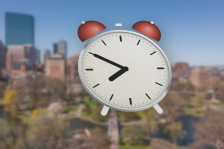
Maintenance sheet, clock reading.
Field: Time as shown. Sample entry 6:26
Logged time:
7:50
